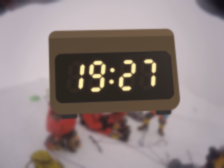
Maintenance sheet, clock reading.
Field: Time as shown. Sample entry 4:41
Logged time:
19:27
